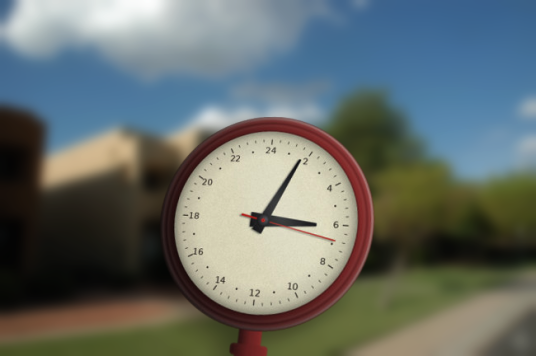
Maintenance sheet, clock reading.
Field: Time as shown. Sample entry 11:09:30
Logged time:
6:04:17
